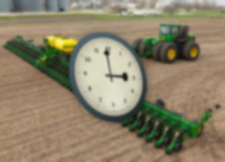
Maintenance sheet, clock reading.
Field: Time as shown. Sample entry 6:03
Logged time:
2:59
